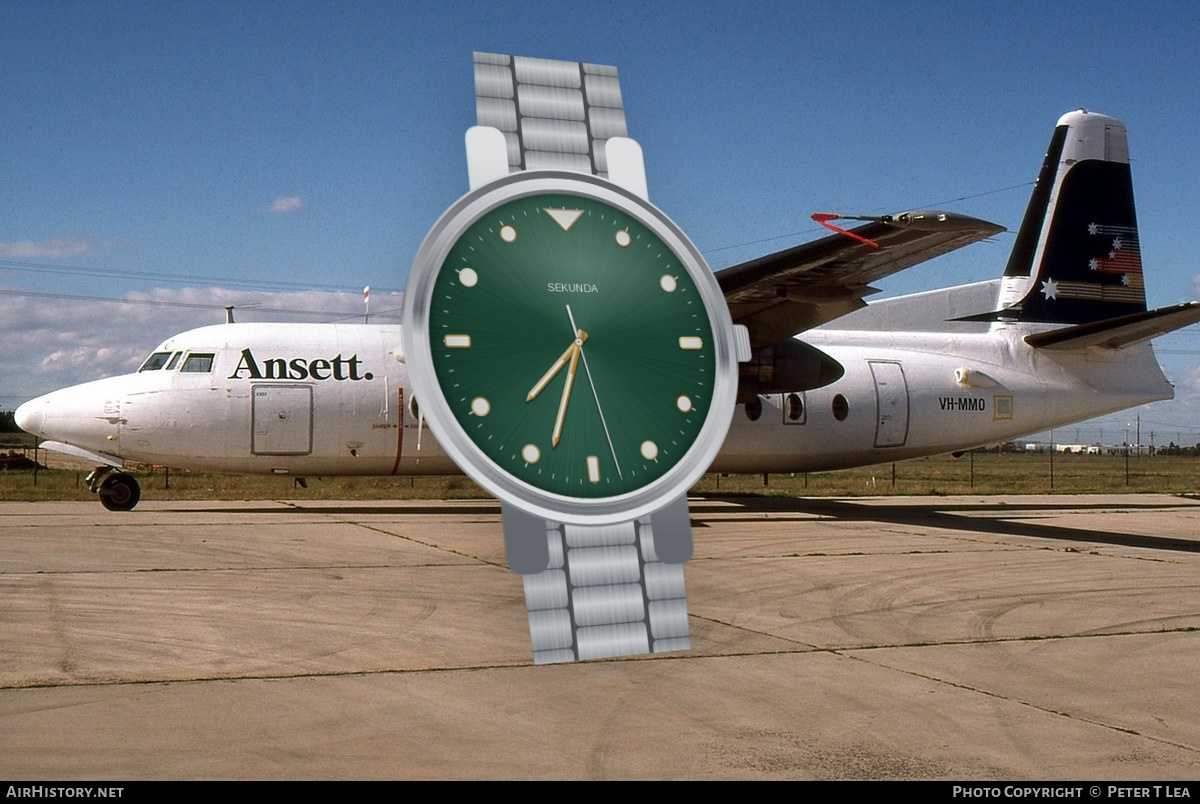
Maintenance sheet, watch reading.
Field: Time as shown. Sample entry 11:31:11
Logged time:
7:33:28
